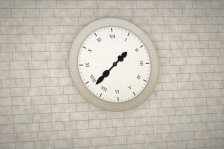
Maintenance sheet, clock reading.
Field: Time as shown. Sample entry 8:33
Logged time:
1:38
